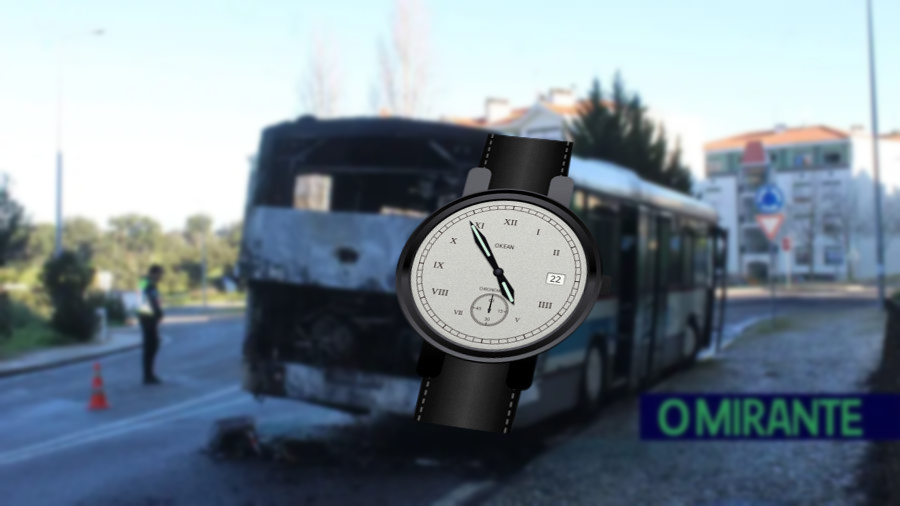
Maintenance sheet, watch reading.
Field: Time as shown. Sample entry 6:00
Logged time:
4:54
